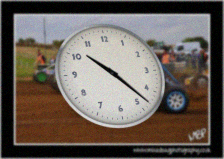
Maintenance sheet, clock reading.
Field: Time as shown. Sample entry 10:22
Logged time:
10:23
